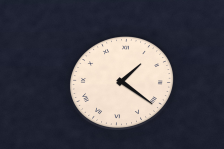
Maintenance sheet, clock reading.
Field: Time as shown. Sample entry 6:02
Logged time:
1:21
